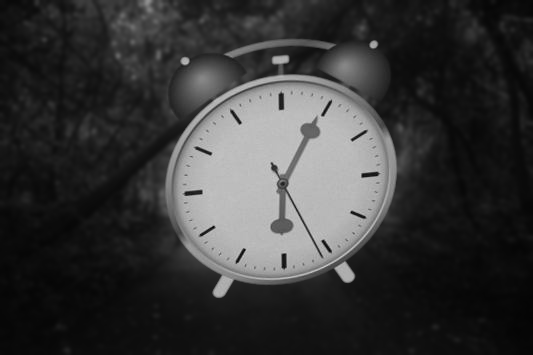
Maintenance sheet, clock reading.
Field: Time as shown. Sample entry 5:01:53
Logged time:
6:04:26
